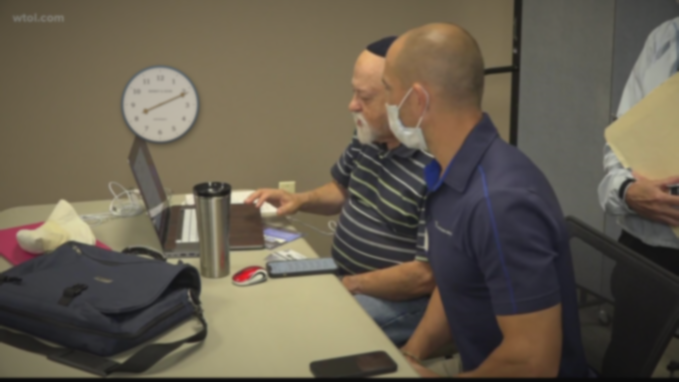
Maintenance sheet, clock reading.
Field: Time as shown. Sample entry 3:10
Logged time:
8:11
